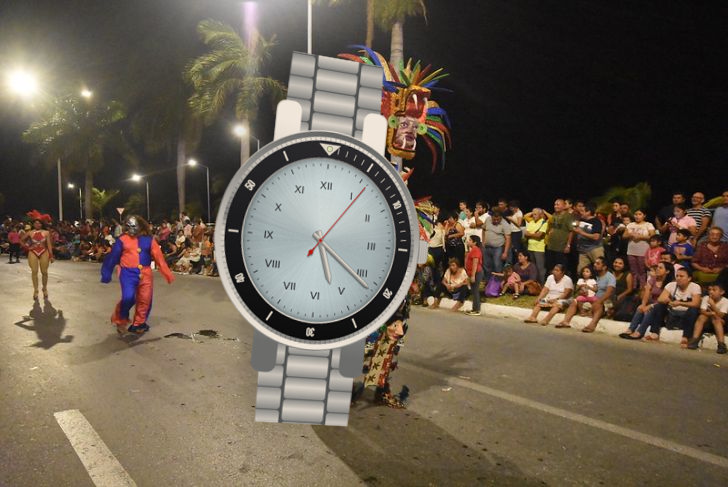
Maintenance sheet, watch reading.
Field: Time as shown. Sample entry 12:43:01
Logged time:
5:21:06
